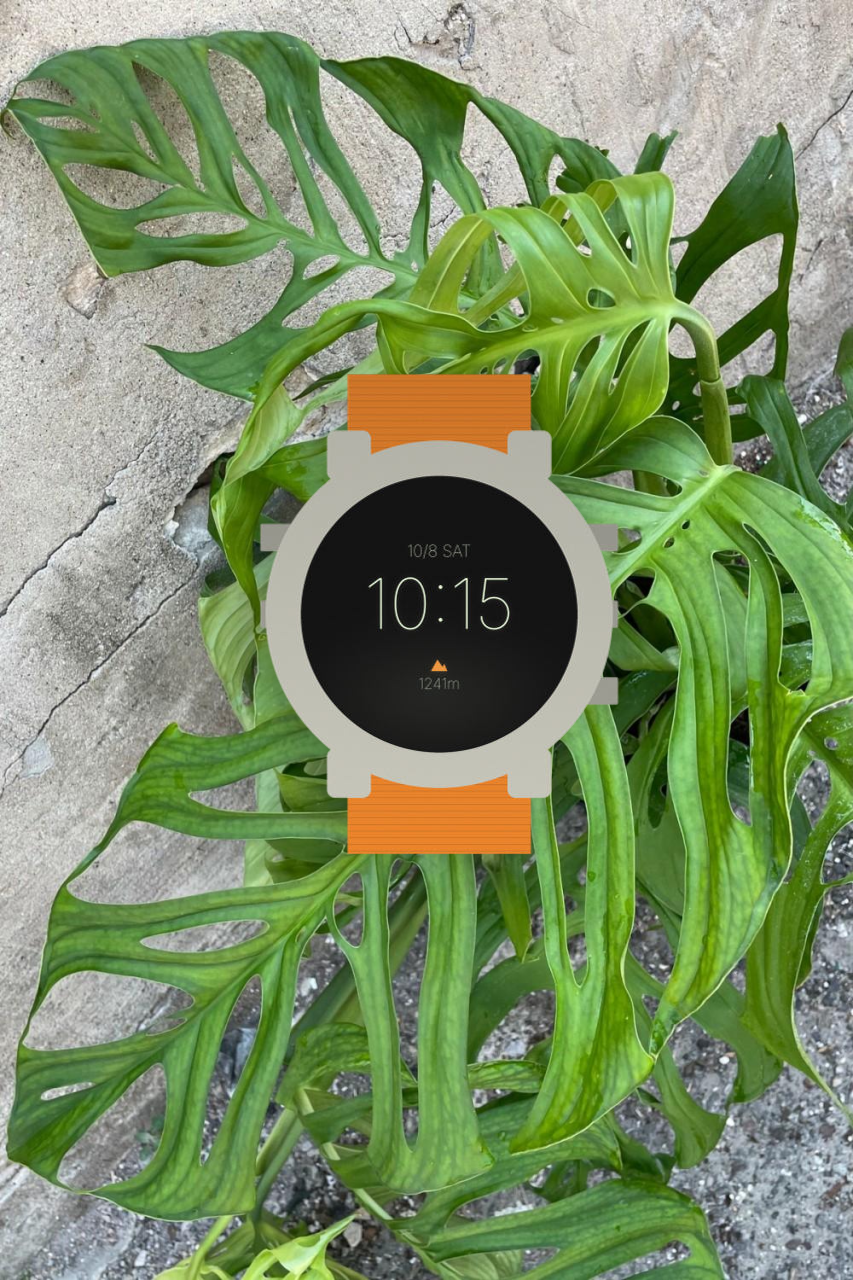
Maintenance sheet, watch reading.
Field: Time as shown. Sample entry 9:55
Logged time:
10:15
